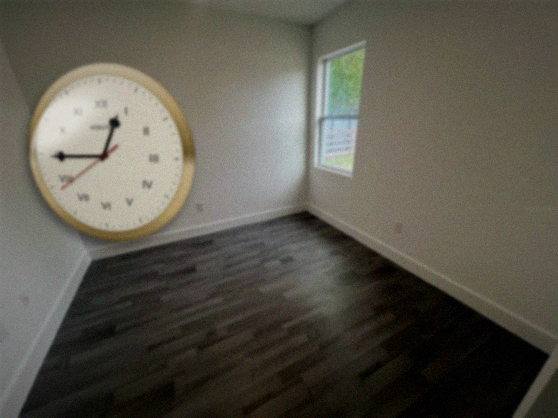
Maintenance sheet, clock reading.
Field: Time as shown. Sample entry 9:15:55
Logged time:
12:44:39
